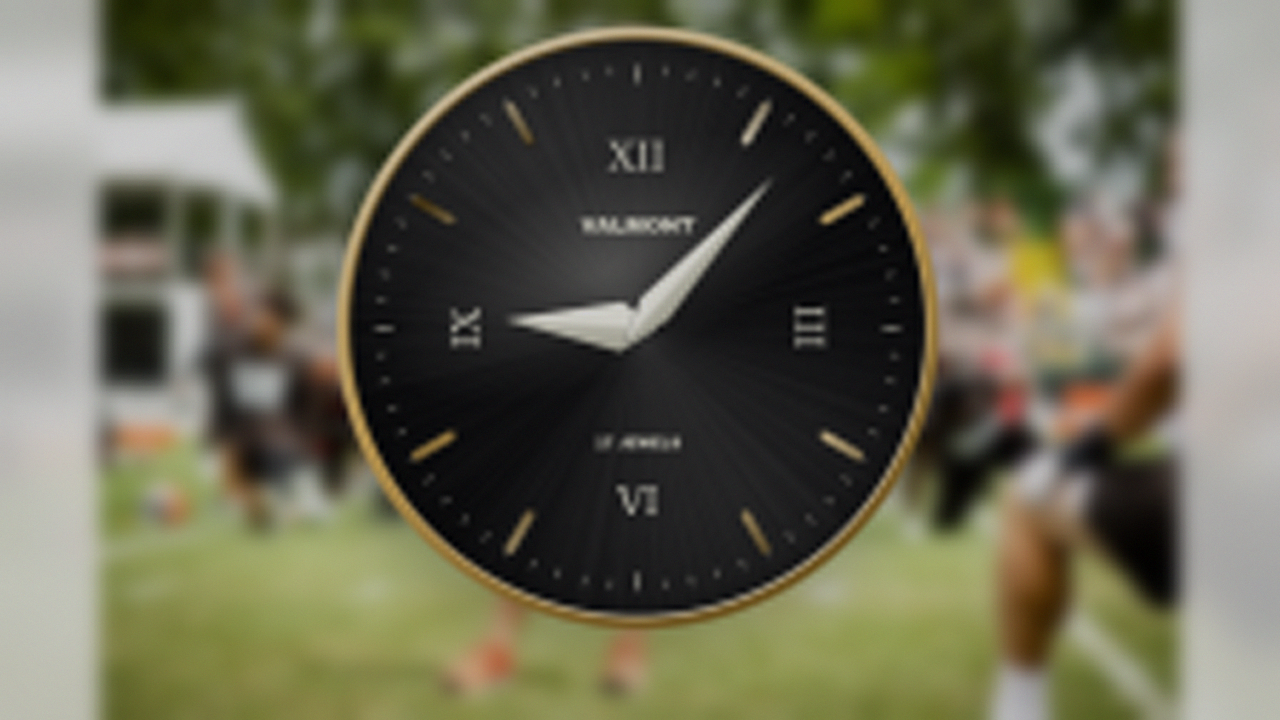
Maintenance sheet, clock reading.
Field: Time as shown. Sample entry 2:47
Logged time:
9:07
